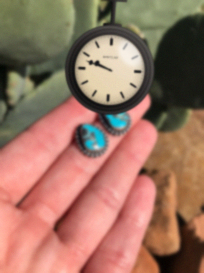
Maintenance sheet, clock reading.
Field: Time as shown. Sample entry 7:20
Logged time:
9:48
